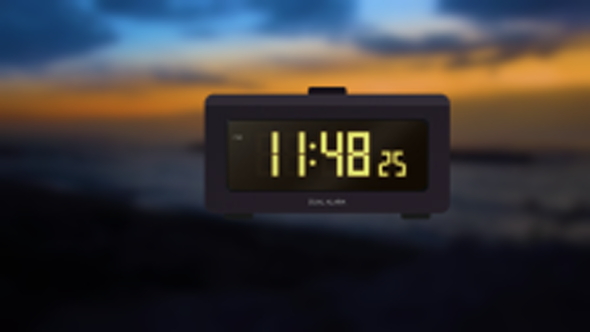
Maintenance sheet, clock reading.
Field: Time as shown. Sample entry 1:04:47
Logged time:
11:48:25
